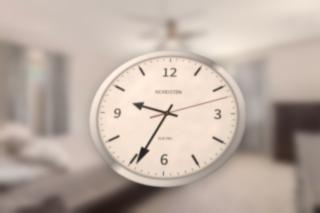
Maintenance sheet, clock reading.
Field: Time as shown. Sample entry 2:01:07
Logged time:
9:34:12
